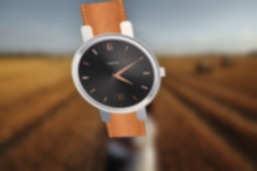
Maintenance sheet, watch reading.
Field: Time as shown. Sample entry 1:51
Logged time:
4:10
